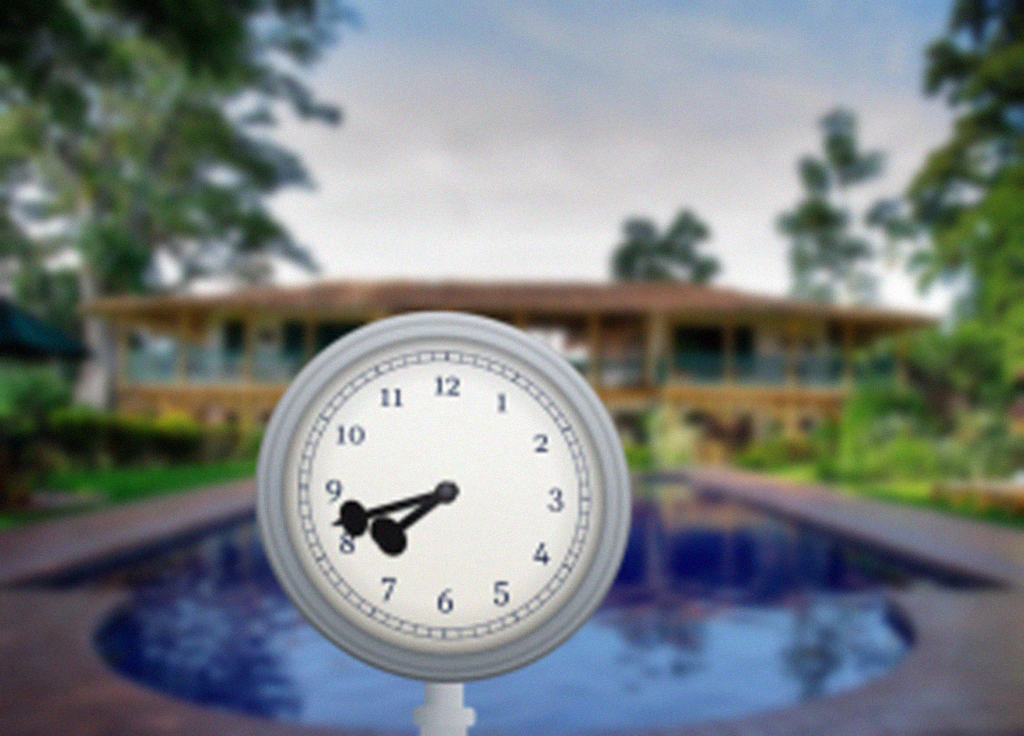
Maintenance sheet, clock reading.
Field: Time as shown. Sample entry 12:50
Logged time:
7:42
